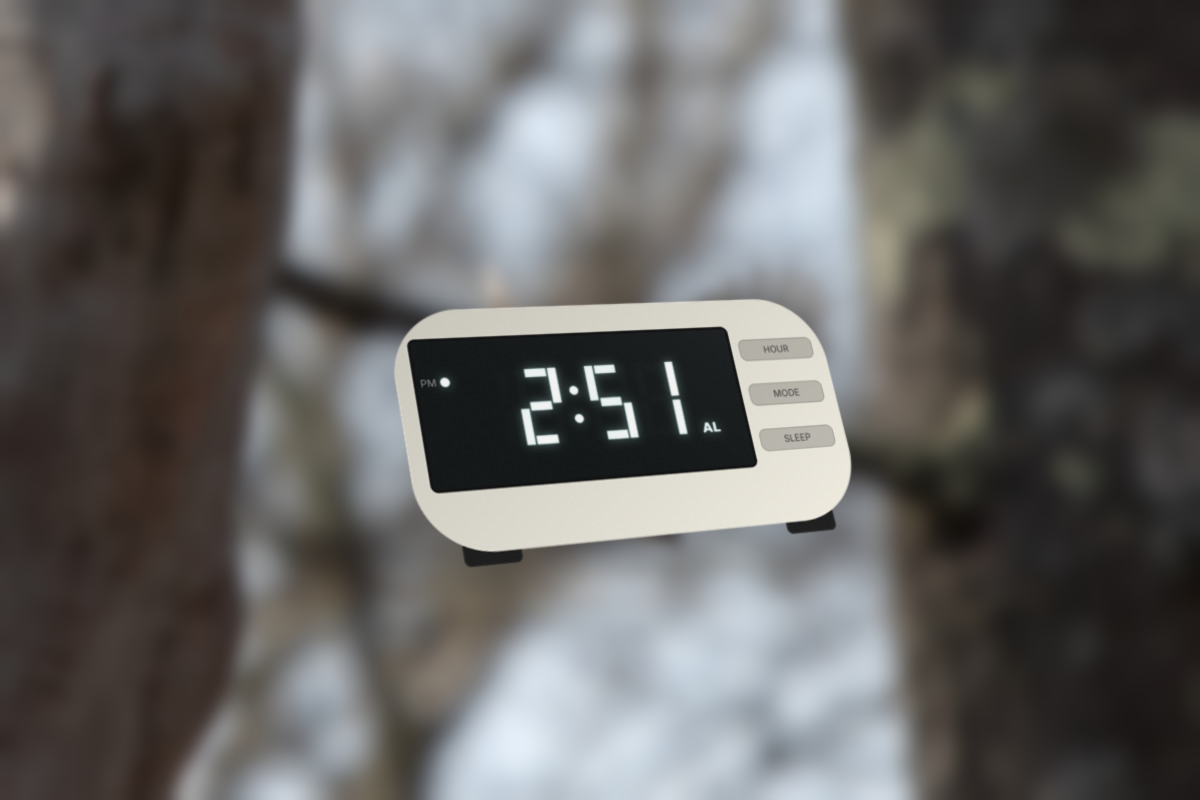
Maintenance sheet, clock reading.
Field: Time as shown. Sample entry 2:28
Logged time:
2:51
